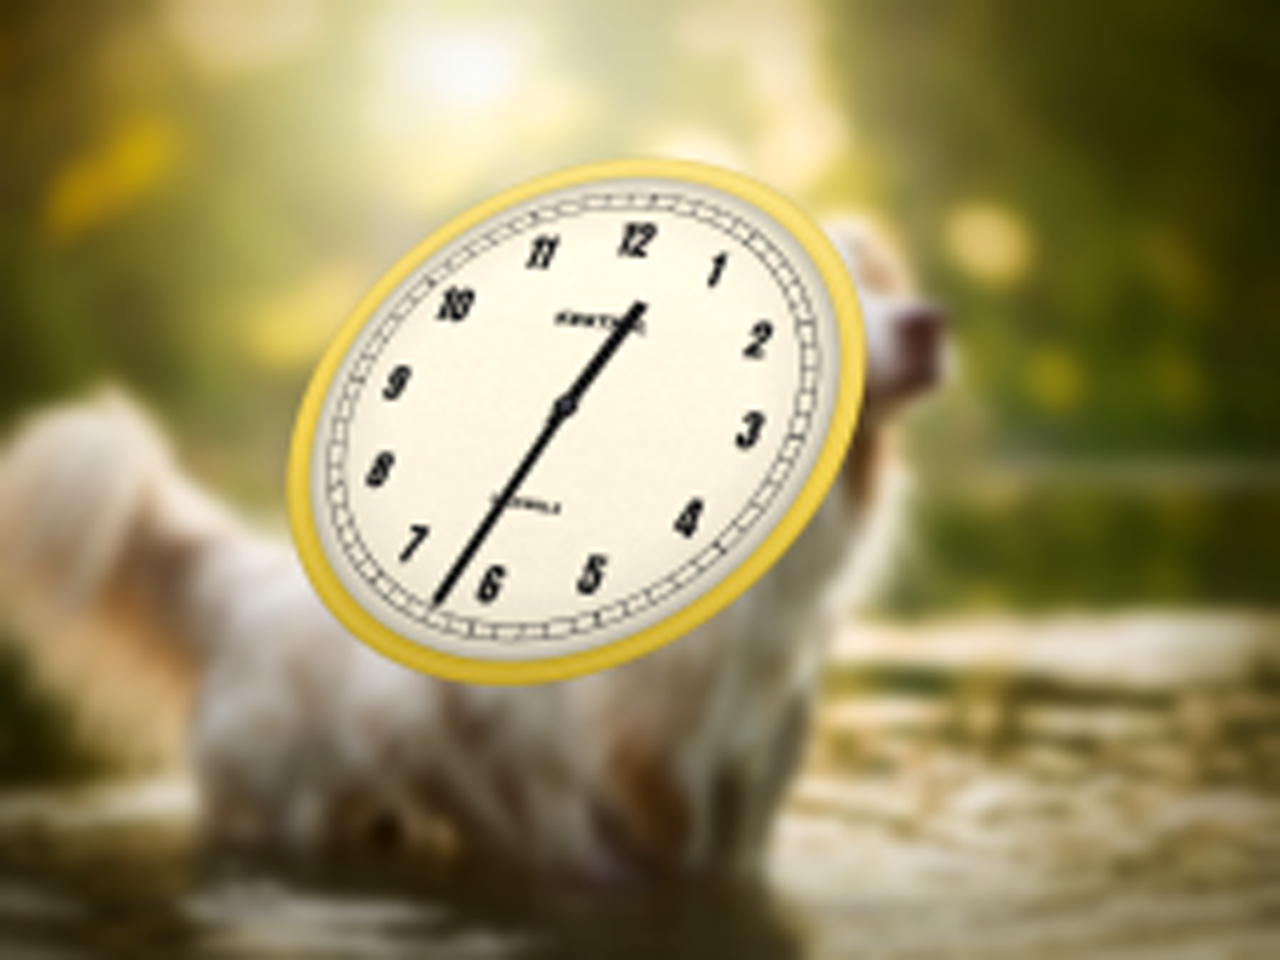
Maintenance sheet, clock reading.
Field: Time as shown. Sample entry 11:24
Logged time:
12:32
